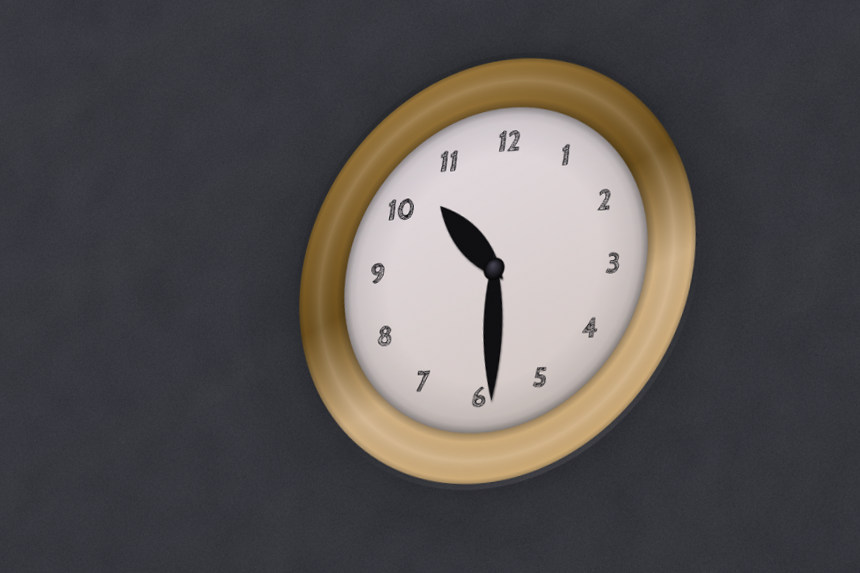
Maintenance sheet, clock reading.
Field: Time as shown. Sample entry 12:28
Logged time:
10:29
